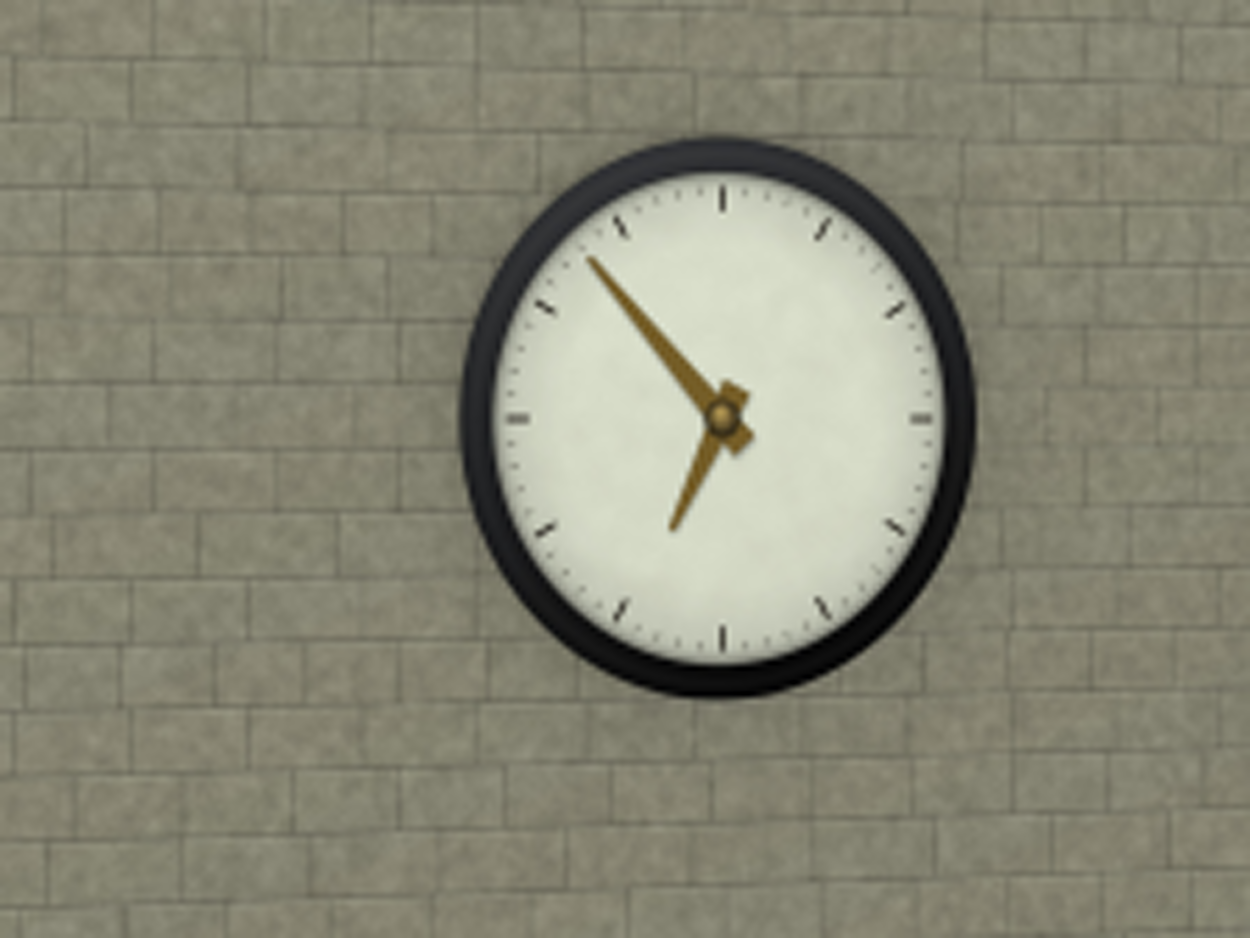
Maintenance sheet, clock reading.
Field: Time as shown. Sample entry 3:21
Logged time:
6:53
